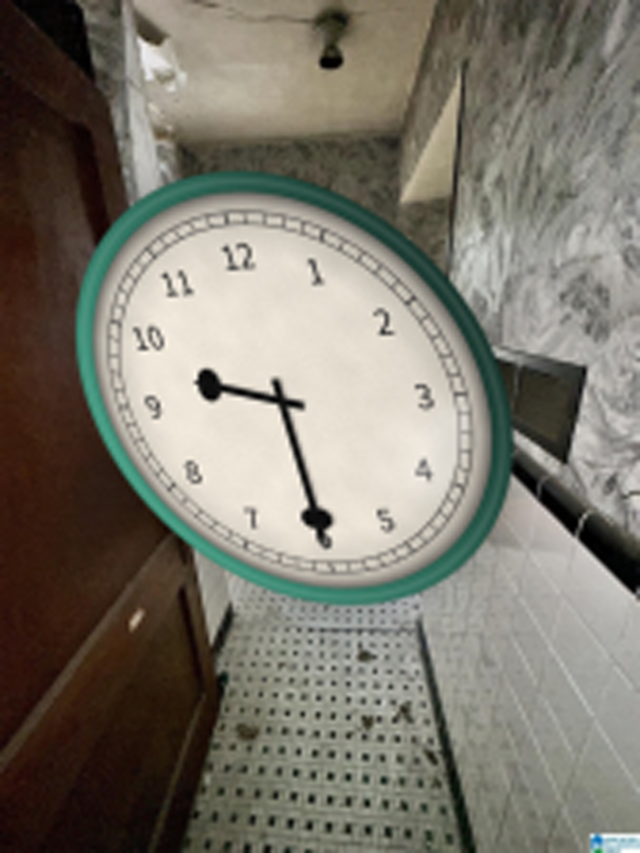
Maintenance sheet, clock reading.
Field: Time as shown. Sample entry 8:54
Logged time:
9:30
